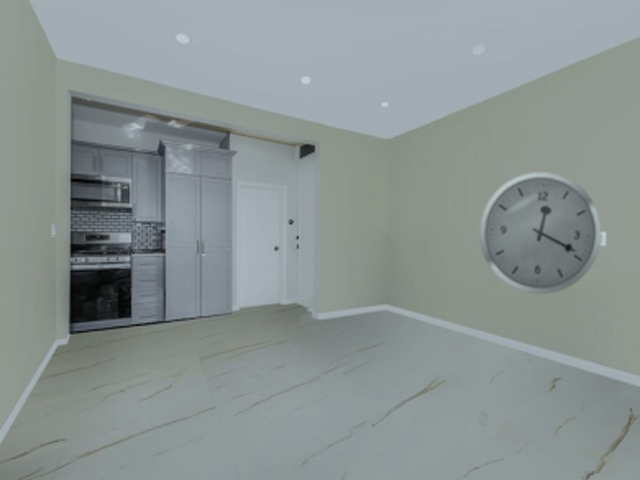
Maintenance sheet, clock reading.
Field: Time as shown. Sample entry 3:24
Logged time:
12:19
